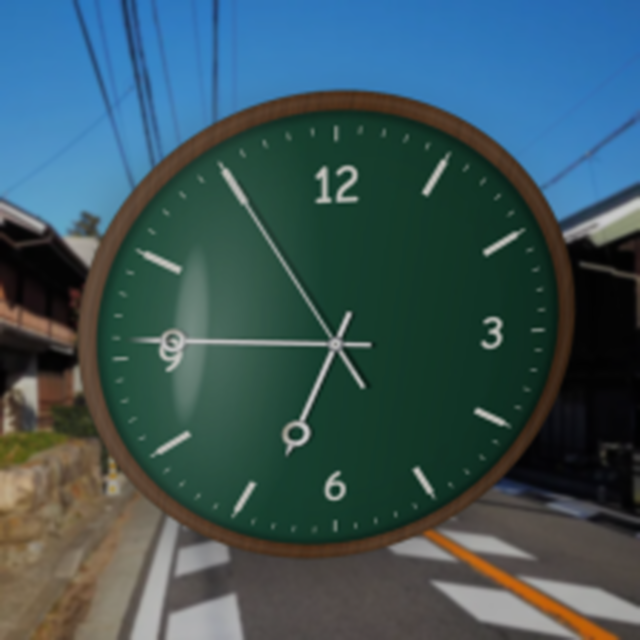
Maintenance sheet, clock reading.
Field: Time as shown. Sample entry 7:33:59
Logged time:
6:45:55
